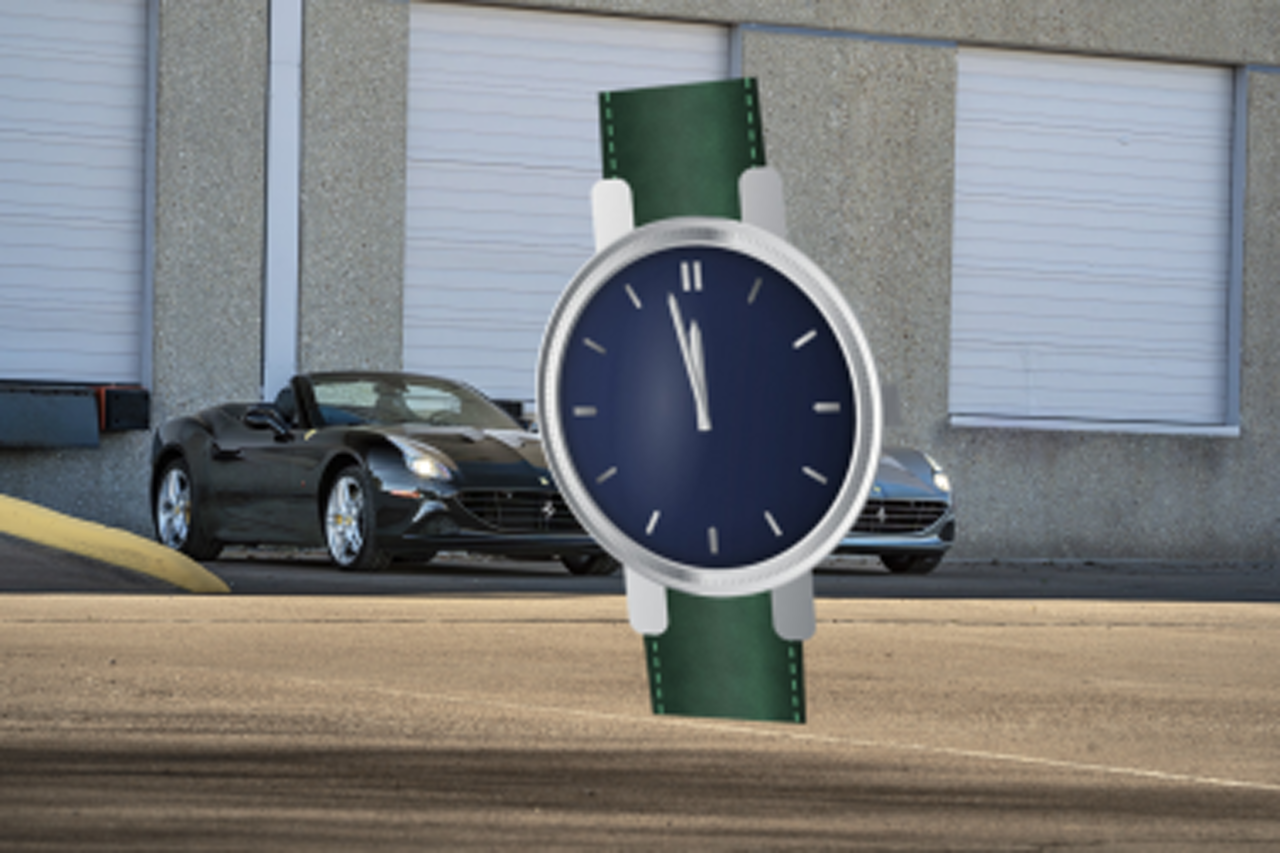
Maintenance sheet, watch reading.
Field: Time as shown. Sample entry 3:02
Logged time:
11:58
